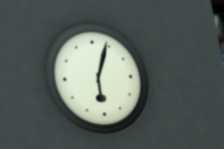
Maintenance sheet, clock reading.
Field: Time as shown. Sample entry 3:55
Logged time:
6:04
